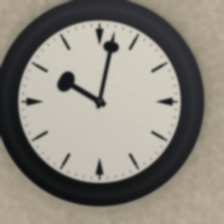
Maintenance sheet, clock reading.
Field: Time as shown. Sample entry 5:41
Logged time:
10:02
